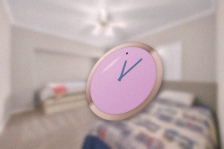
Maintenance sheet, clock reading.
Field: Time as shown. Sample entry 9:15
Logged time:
12:07
